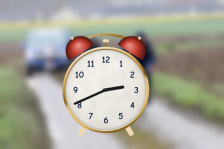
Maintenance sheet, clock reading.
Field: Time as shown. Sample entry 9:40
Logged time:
2:41
